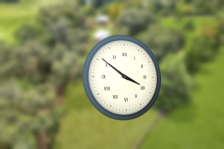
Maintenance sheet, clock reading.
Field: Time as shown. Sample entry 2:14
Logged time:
3:51
